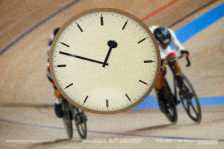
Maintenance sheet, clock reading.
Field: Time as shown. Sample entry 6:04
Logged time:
12:48
